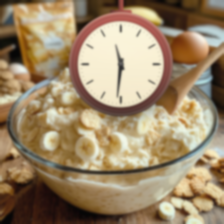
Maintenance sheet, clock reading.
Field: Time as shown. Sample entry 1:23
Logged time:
11:31
